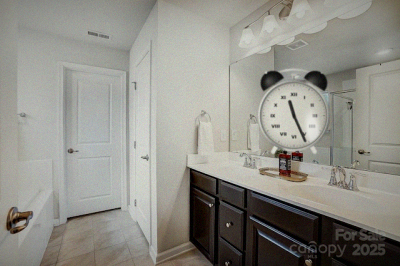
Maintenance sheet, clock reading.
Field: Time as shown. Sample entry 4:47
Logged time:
11:26
